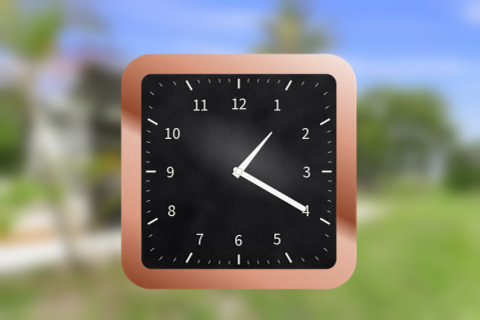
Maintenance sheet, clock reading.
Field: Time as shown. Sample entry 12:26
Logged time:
1:20
